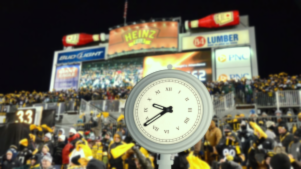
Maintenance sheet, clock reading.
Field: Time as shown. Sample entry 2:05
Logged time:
9:39
